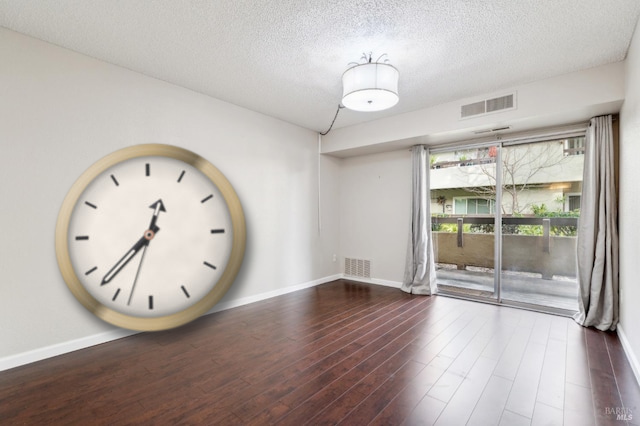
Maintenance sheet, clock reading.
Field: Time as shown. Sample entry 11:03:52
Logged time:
12:37:33
